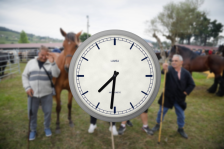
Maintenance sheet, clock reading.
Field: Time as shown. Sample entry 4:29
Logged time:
7:31
